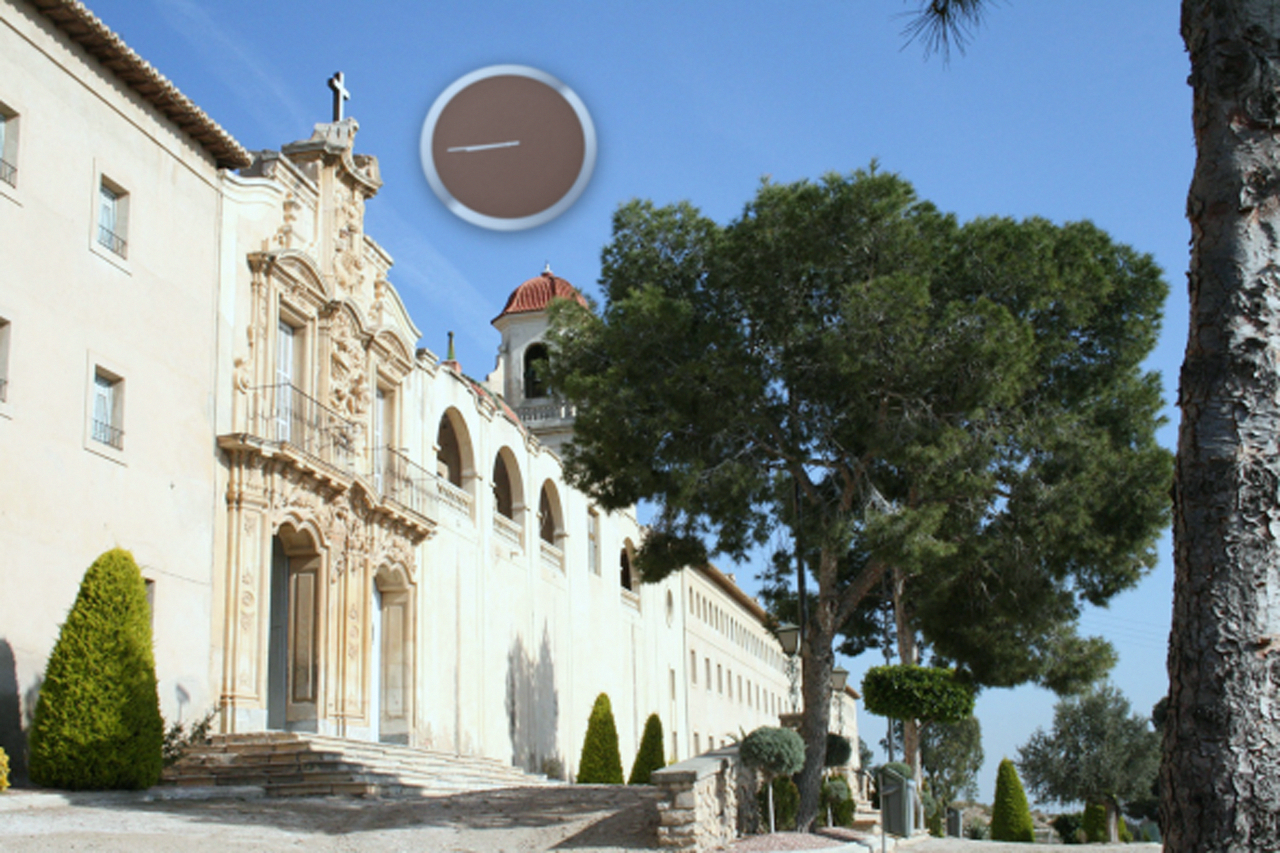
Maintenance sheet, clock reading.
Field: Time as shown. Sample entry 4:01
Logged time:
8:44
